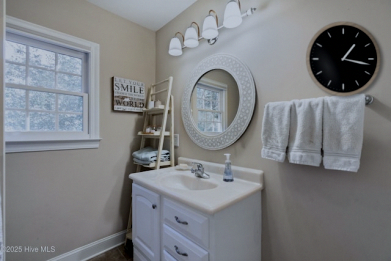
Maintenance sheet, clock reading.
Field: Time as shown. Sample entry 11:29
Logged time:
1:17
